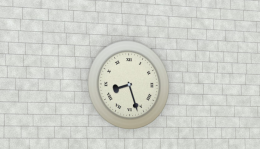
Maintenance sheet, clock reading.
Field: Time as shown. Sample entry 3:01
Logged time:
8:27
